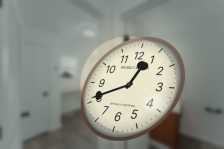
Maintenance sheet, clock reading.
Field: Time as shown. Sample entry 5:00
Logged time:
12:41
